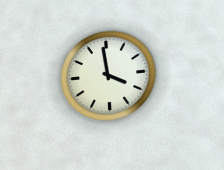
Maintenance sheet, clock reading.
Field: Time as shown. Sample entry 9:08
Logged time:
3:59
